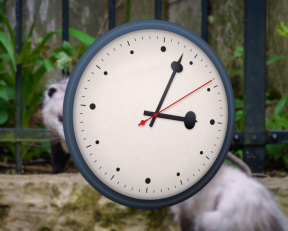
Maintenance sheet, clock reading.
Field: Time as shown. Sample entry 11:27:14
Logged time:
3:03:09
